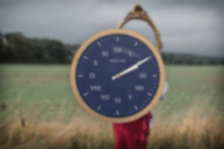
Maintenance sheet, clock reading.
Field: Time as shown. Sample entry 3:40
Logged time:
2:10
